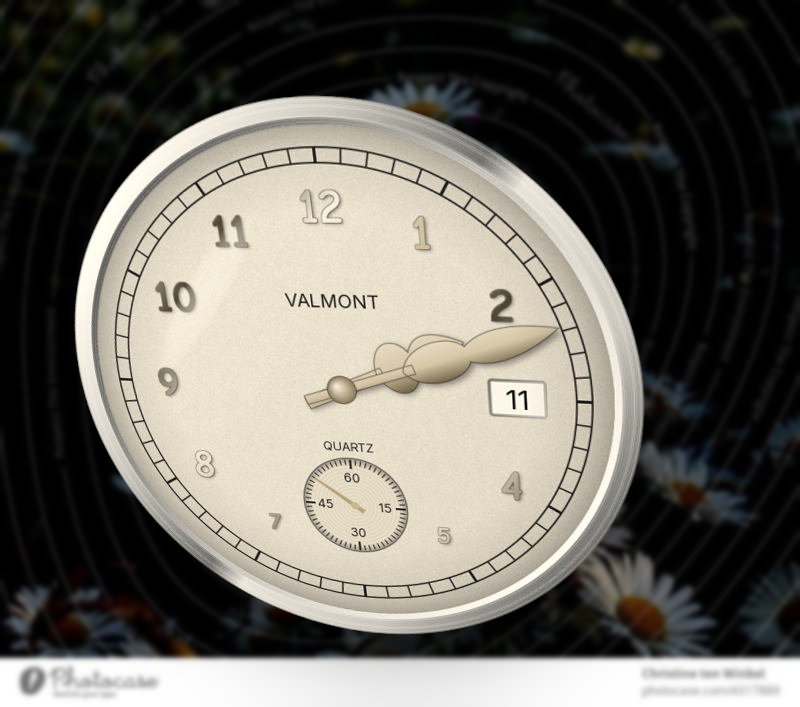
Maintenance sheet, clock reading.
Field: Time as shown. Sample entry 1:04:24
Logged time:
2:11:51
